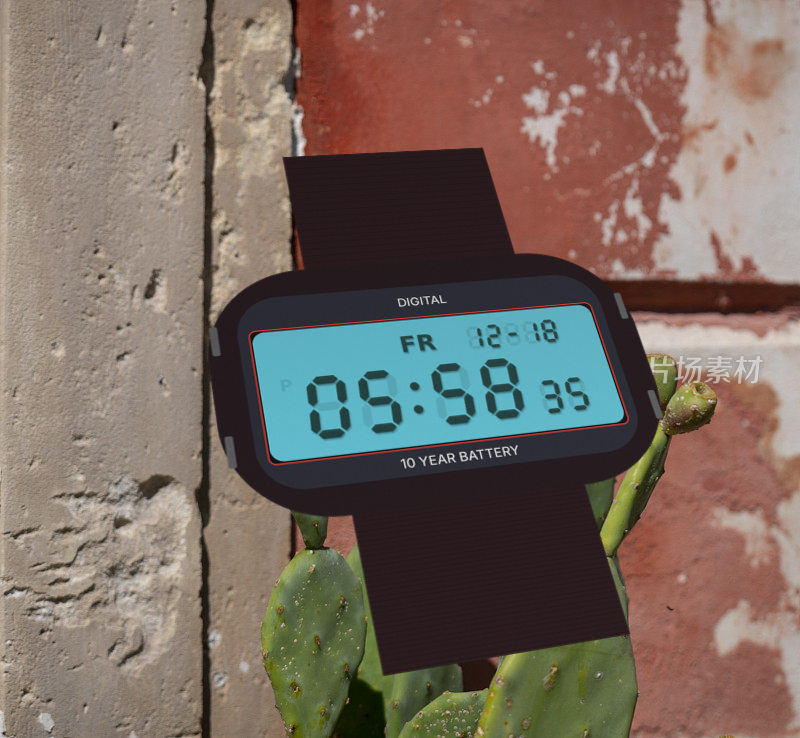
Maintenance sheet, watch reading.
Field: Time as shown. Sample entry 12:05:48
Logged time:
5:58:35
